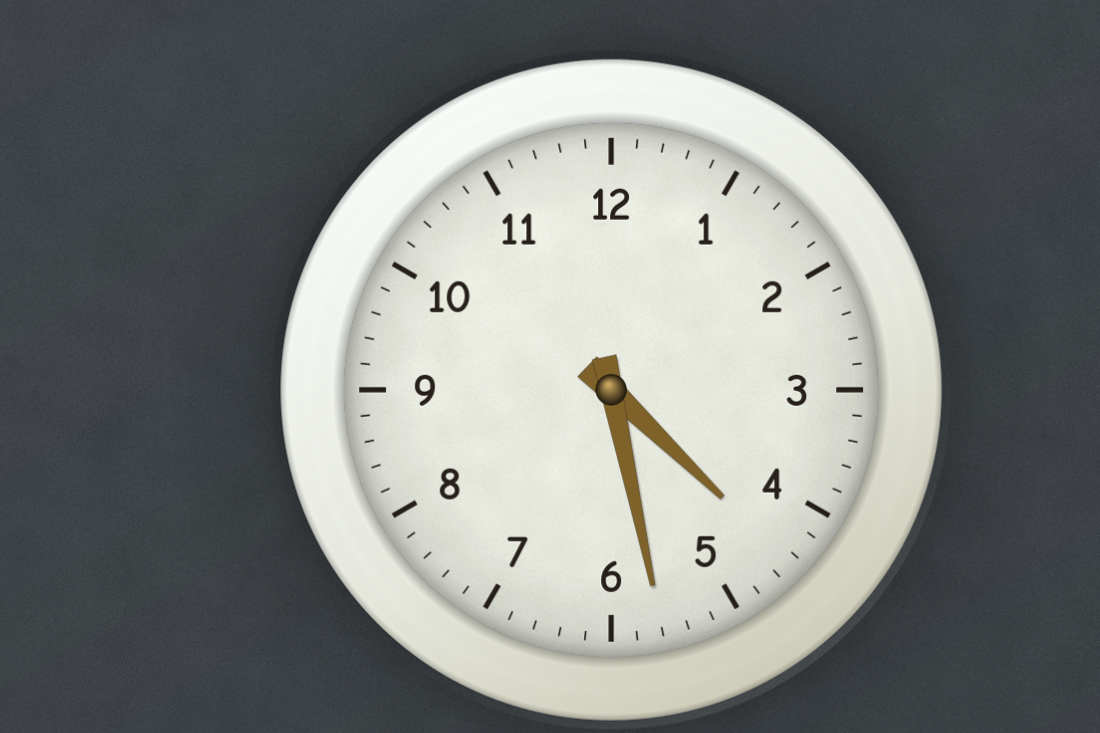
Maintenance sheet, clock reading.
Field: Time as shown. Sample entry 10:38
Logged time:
4:28
